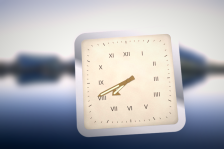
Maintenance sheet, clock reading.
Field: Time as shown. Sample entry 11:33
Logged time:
7:41
